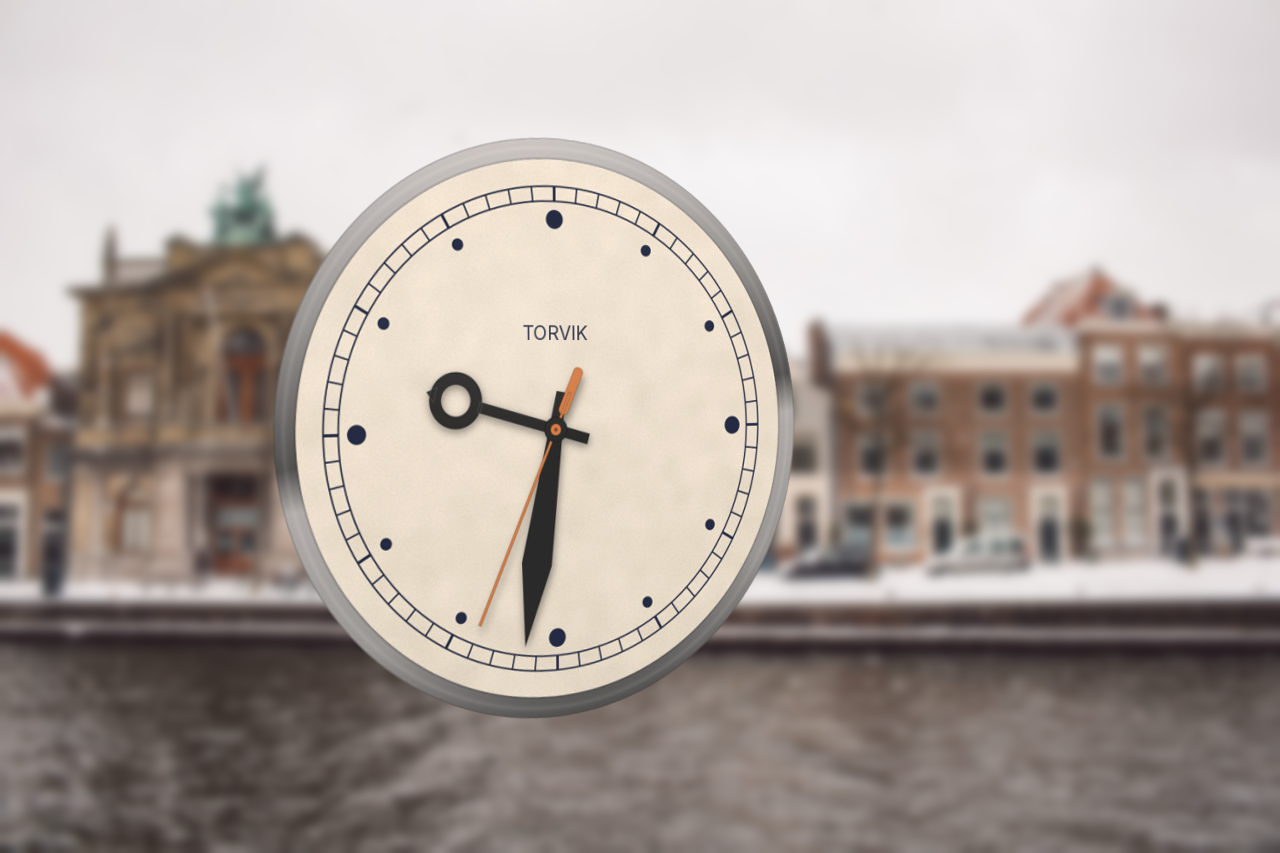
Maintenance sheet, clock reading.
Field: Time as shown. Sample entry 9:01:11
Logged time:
9:31:34
